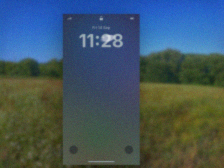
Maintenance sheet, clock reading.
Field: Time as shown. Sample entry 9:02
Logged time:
11:28
